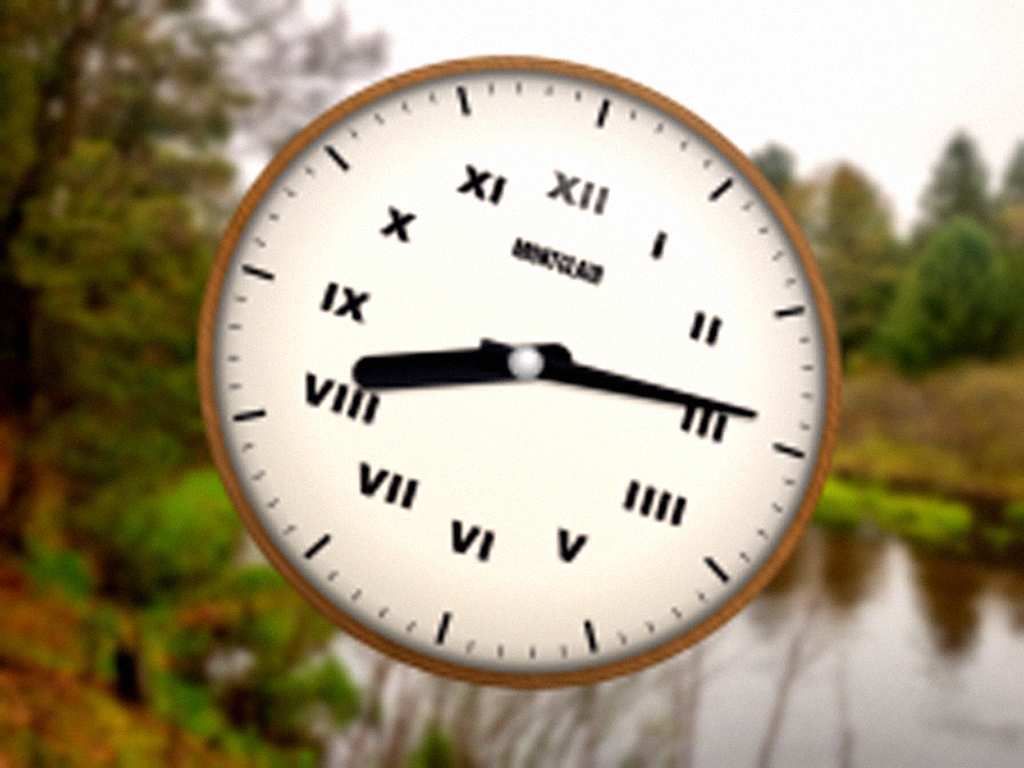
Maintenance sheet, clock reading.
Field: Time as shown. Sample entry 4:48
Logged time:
8:14
